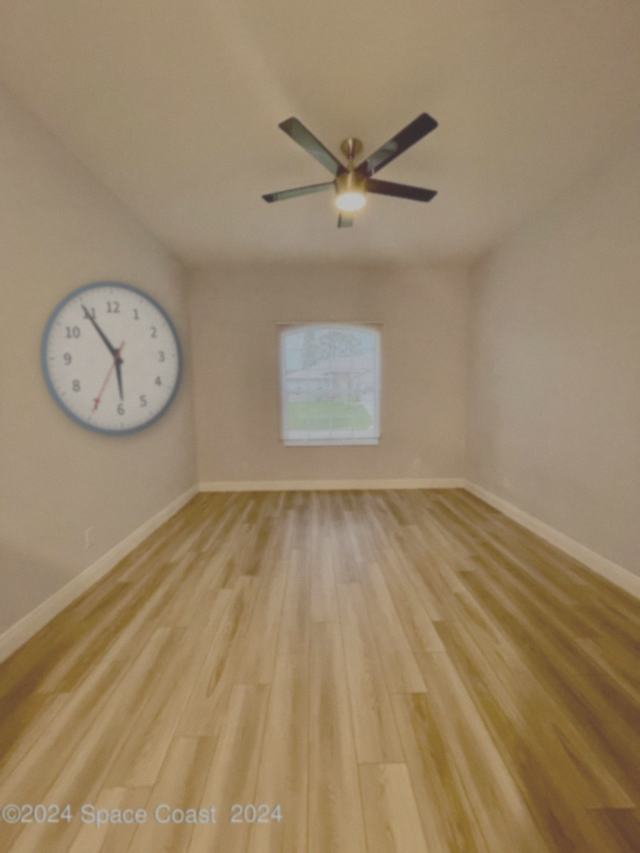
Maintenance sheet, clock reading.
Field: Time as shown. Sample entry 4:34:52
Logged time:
5:54:35
